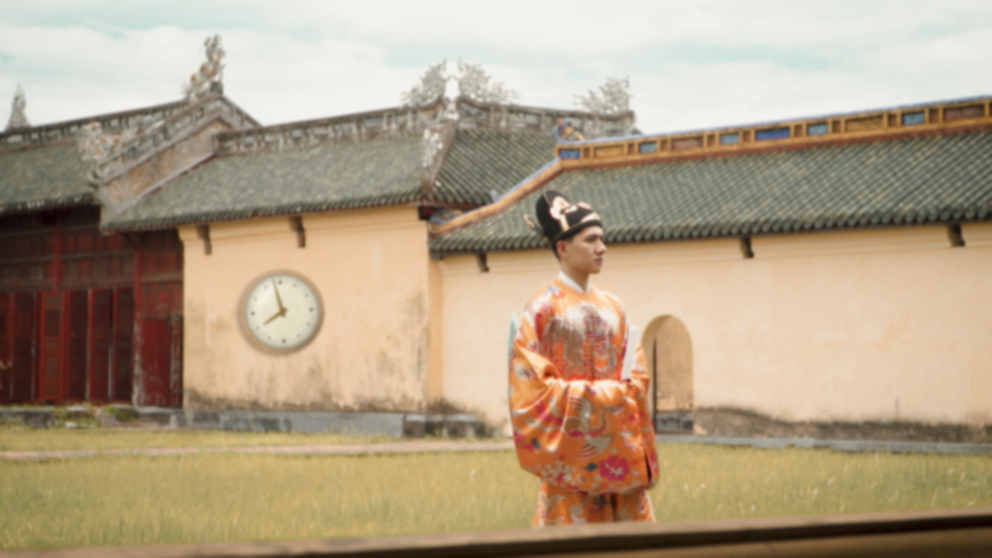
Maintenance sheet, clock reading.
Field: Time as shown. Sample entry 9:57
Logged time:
7:58
